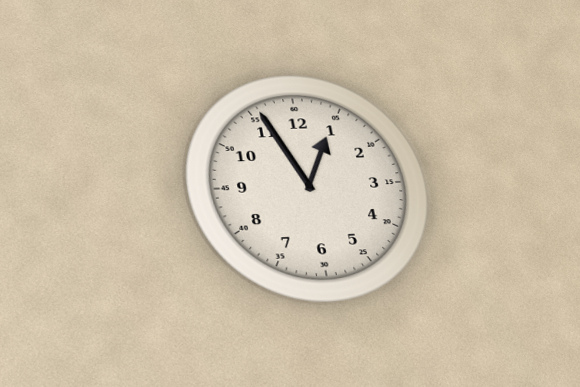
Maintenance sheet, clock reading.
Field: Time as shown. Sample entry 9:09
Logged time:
12:56
